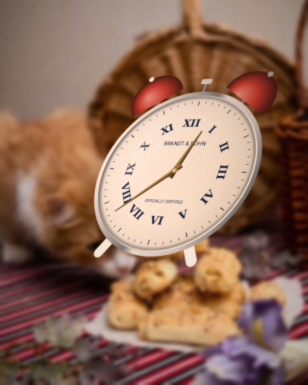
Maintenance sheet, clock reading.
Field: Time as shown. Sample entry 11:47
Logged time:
12:38
